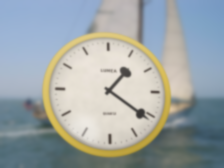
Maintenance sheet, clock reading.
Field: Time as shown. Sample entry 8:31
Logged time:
1:21
